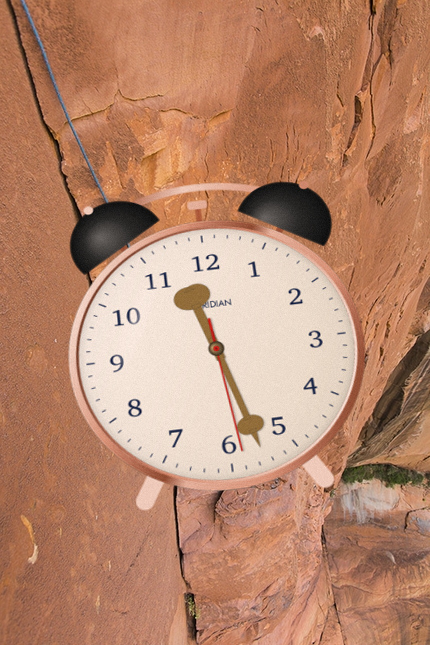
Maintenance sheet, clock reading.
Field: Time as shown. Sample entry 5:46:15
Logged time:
11:27:29
